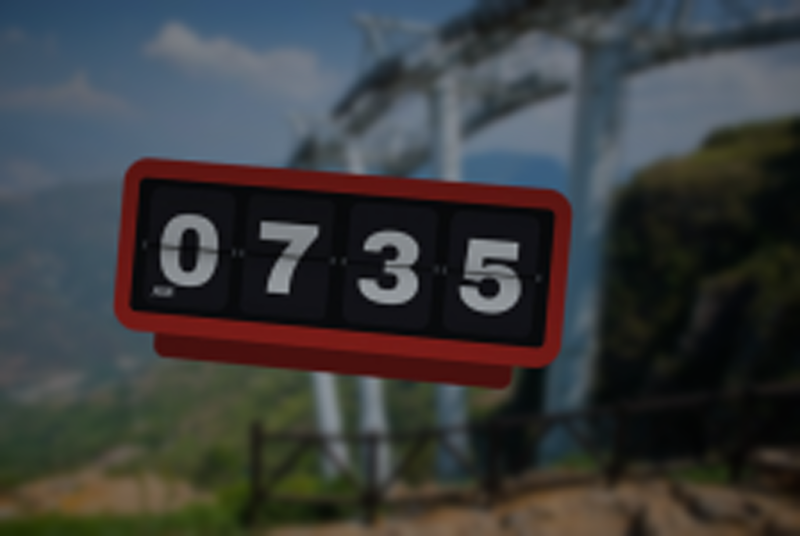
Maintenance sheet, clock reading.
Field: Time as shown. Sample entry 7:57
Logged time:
7:35
